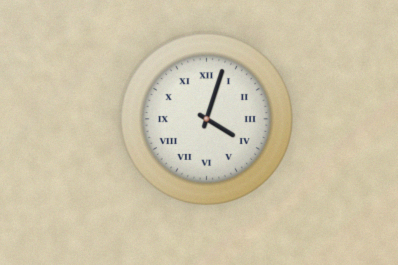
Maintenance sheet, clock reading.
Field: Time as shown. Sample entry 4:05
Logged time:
4:03
